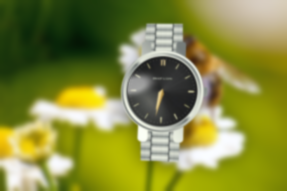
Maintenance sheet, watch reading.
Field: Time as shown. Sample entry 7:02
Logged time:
6:32
